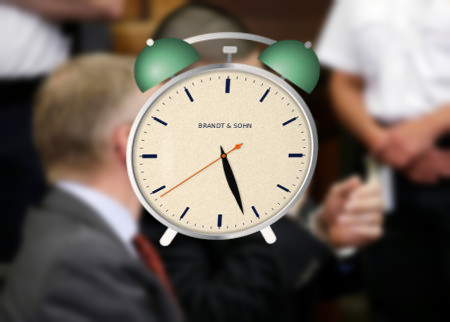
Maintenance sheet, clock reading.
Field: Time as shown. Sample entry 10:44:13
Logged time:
5:26:39
